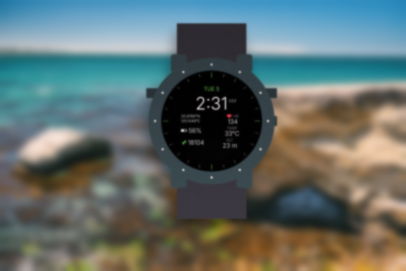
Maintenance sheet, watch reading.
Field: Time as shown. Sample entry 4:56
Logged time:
2:31
